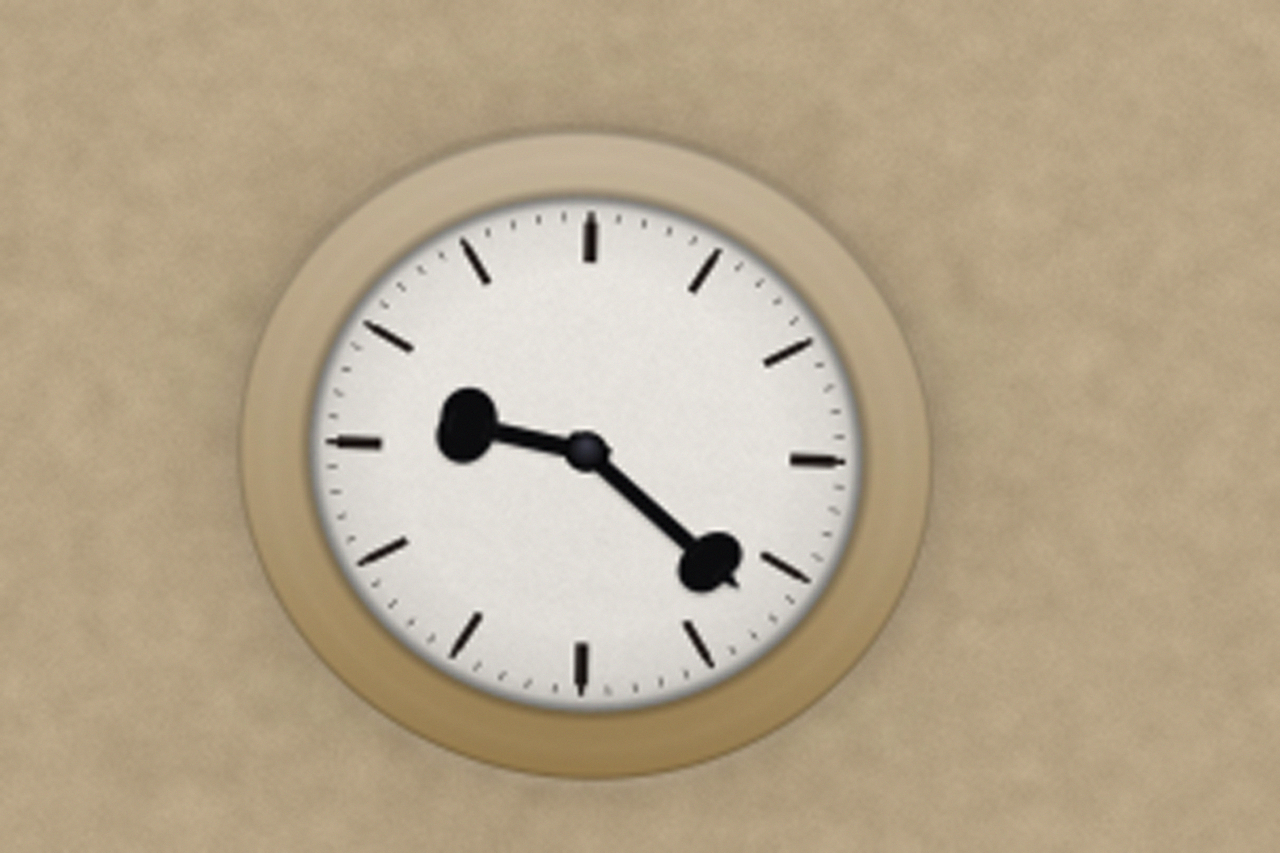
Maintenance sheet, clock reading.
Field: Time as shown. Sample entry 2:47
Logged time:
9:22
